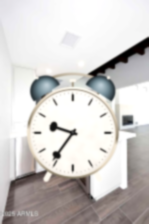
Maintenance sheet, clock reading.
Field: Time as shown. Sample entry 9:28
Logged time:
9:36
